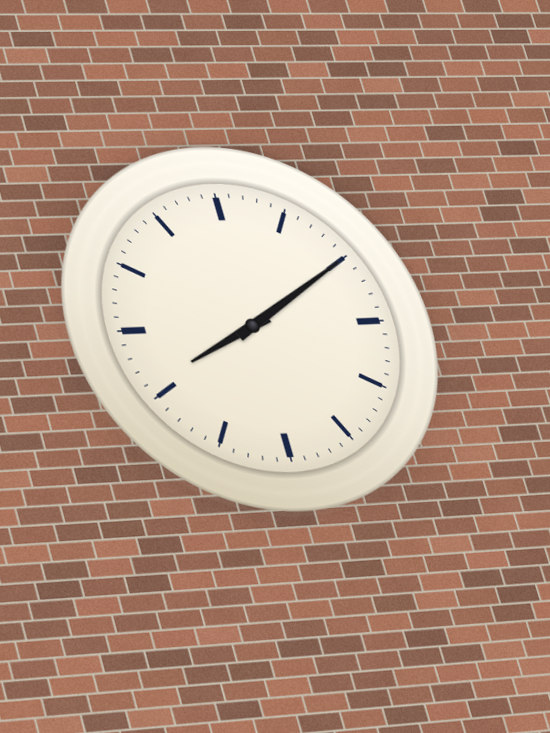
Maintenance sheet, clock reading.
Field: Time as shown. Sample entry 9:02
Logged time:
8:10
